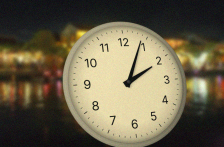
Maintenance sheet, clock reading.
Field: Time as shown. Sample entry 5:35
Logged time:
2:04
